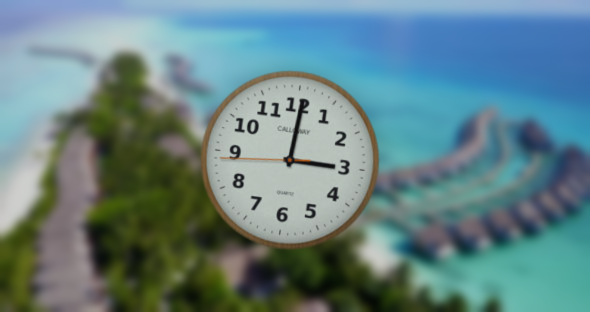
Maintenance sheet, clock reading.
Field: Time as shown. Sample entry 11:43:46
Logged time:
3:00:44
